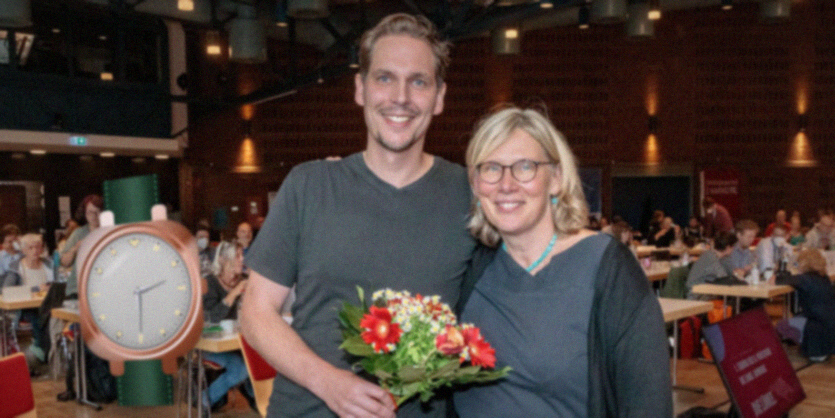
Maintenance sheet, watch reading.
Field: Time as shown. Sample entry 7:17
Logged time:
2:30
